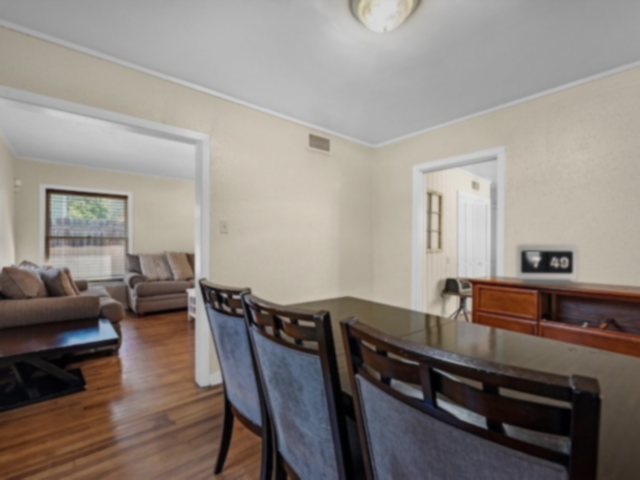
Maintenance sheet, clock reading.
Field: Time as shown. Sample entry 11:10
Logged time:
7:49
